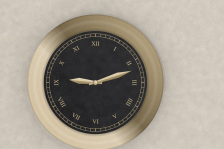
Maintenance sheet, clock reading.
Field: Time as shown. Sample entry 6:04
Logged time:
9:12
